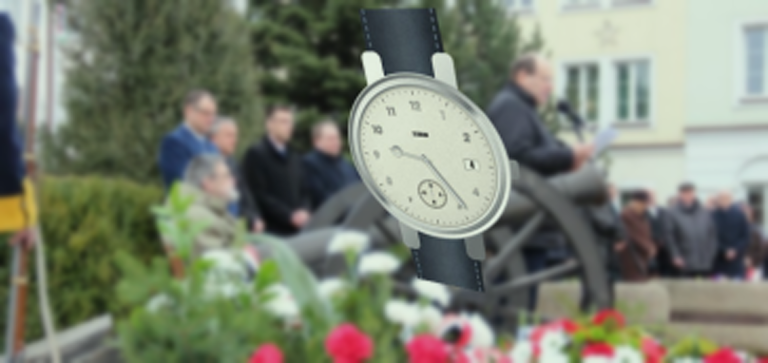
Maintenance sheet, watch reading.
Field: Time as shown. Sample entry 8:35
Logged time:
9:24
